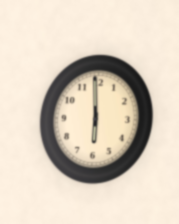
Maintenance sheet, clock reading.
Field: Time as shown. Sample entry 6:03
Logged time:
5:59
